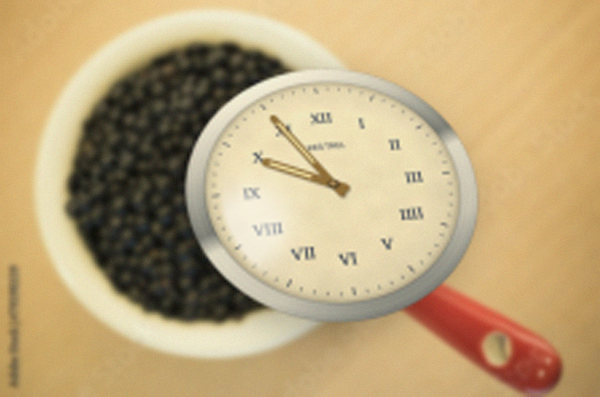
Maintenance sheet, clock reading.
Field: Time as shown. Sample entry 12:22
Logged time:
9:55
